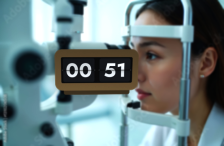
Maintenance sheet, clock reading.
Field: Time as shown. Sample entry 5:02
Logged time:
0:51
